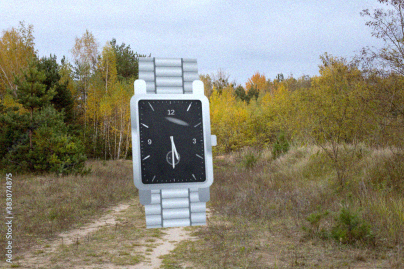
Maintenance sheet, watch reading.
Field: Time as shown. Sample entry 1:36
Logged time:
5:30
